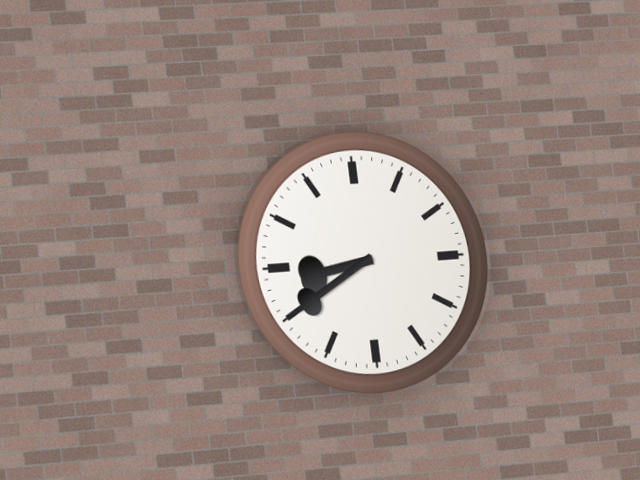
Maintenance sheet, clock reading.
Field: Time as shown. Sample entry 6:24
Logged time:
8:40
